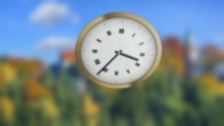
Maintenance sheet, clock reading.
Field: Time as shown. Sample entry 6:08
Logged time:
3:36
